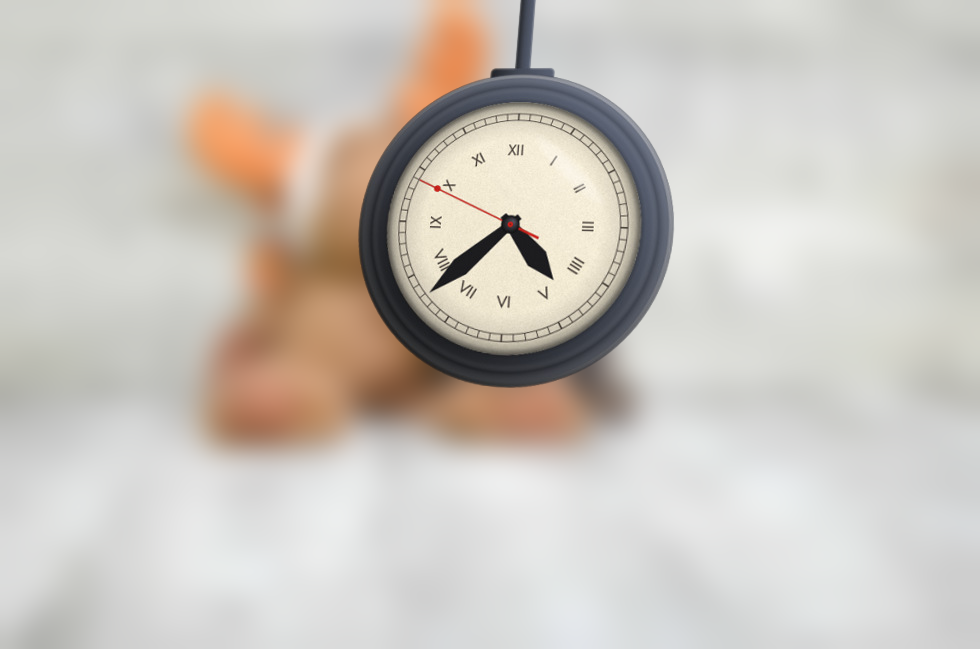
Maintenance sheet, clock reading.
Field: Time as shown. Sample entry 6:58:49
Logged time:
4:37:49
